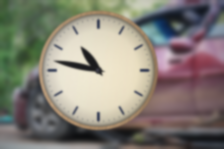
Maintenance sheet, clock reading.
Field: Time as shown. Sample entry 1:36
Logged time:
10:47
